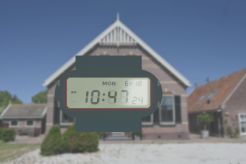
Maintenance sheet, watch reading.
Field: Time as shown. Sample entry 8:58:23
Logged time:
10:47:24
